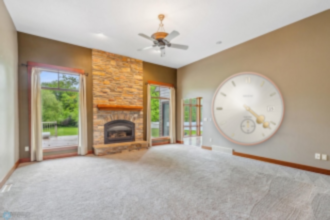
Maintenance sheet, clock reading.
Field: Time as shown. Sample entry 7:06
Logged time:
4:22
